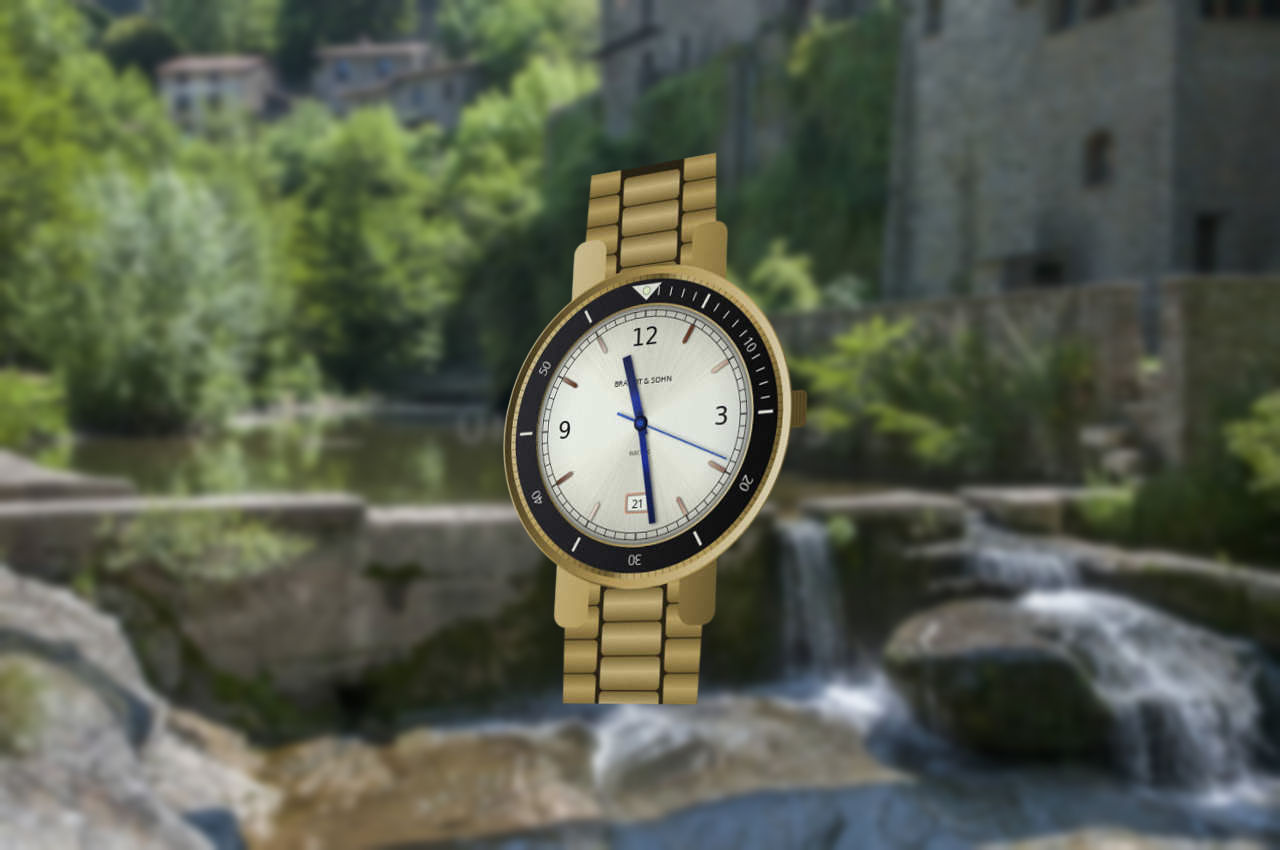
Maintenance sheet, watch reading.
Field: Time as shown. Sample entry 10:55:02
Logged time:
11:28:19
